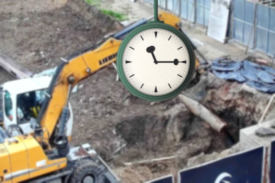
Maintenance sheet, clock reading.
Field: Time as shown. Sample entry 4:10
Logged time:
11:15
